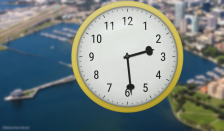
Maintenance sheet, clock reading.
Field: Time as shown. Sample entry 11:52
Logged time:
2:29
